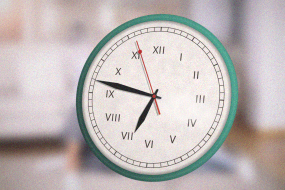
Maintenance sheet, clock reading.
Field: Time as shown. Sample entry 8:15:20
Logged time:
6:46:56
